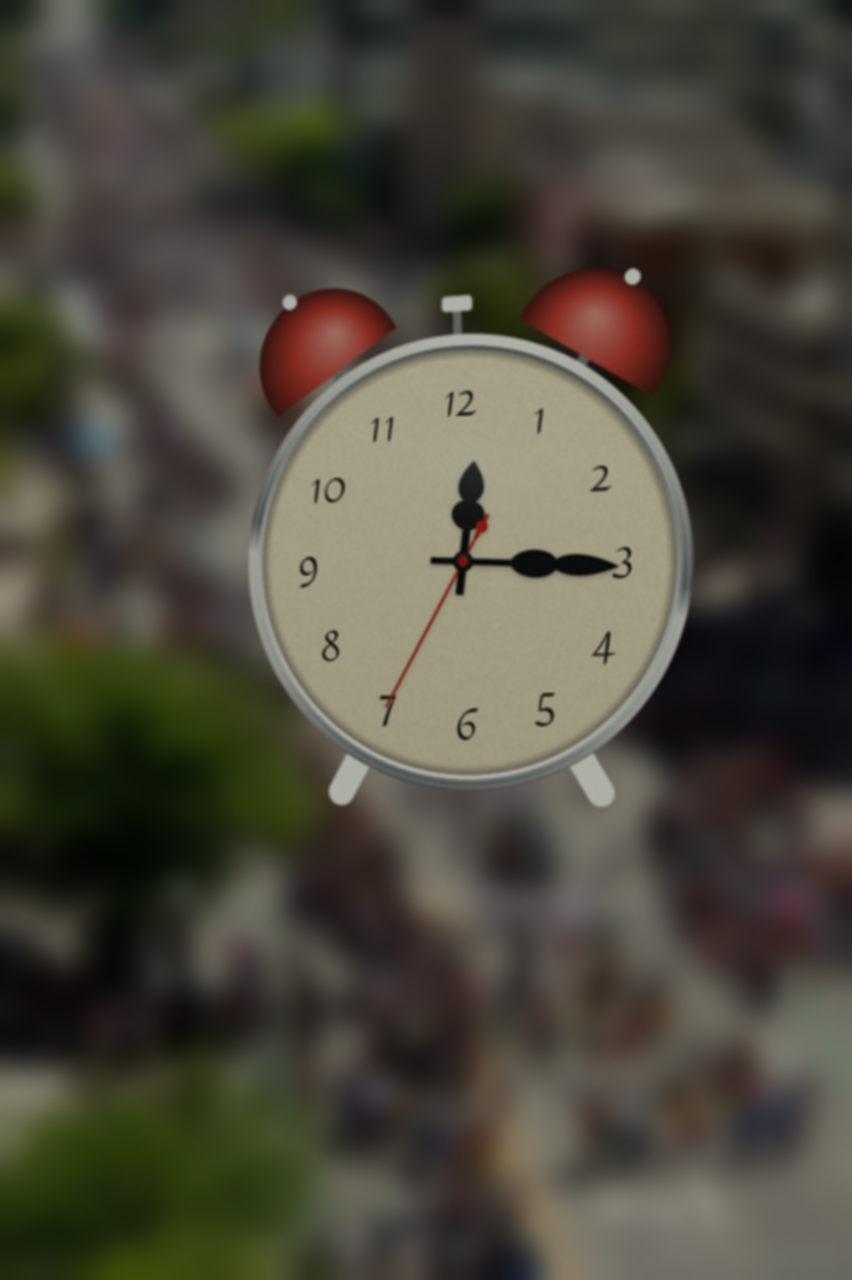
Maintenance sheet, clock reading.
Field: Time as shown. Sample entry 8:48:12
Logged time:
12:15:35
